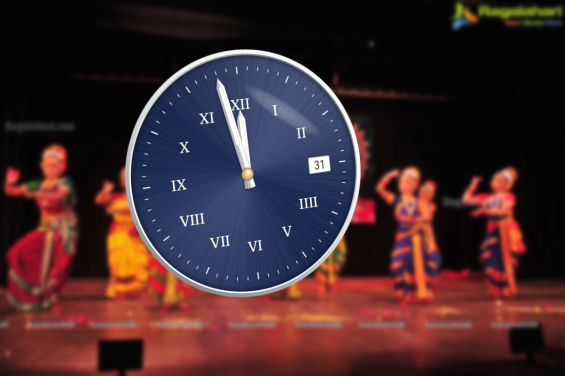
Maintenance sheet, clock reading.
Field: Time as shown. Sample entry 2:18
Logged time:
11:58
